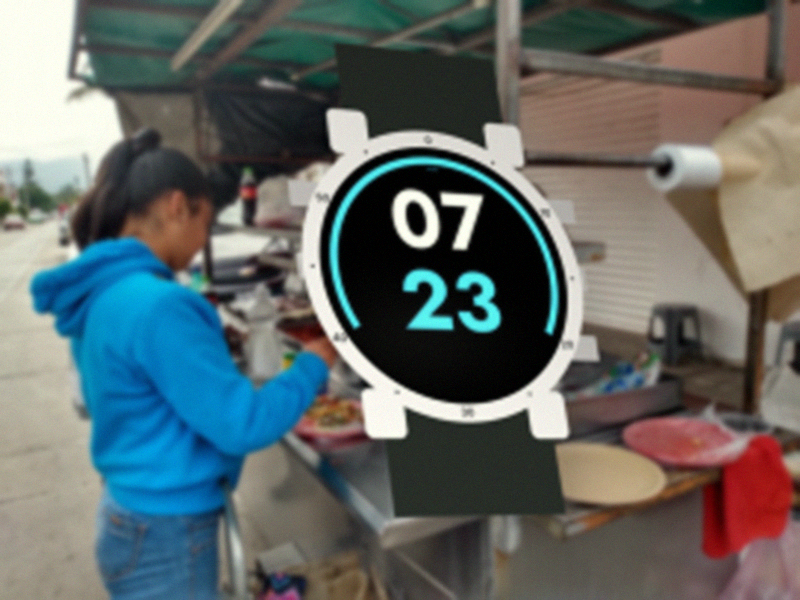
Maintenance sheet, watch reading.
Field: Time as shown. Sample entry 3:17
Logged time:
7:23
